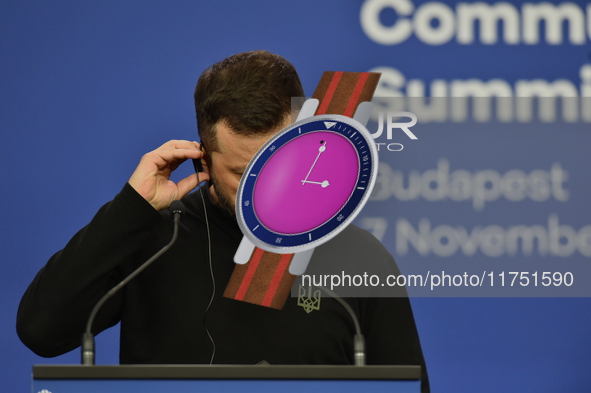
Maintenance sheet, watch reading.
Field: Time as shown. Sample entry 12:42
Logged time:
3:01
